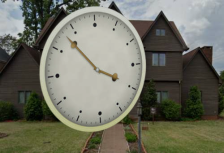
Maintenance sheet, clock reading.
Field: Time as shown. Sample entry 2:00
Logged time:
3:53
